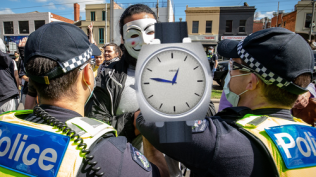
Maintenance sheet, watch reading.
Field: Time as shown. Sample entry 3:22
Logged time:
12:47
